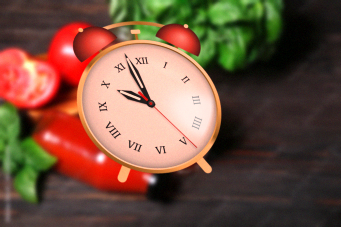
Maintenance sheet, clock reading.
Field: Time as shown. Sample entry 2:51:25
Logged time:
9:57:24
